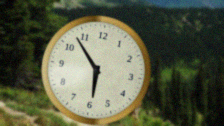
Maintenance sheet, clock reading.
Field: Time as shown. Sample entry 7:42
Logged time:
5:53
